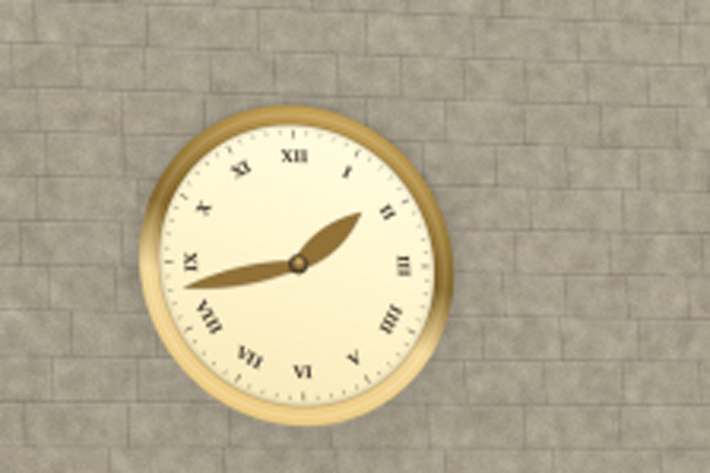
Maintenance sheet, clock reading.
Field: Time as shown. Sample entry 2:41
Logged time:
1:43
